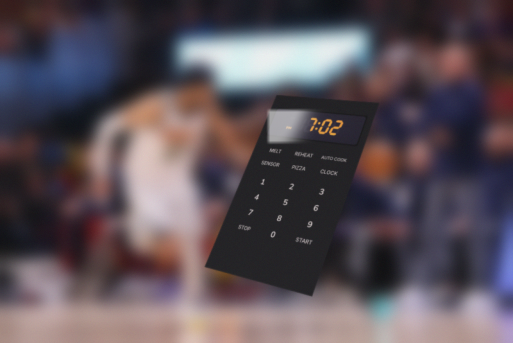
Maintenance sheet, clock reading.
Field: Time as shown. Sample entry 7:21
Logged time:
7:02
